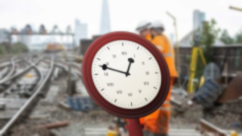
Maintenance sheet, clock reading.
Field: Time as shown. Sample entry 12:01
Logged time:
12:48
